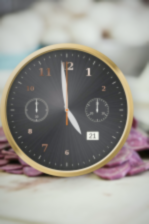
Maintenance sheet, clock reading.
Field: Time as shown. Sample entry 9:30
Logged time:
4:59
